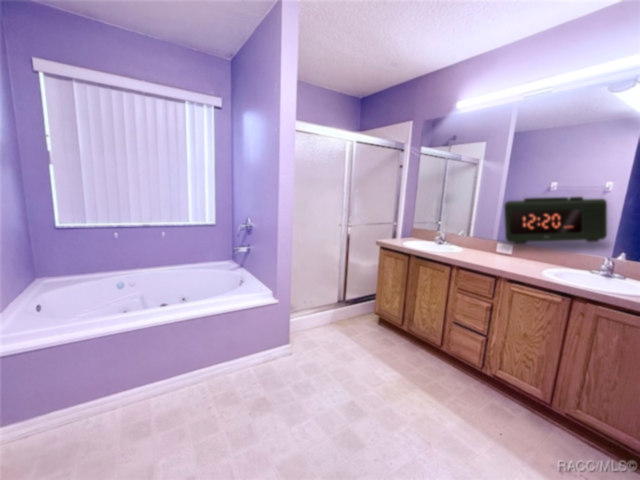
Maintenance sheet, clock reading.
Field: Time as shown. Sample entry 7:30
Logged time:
12:20
